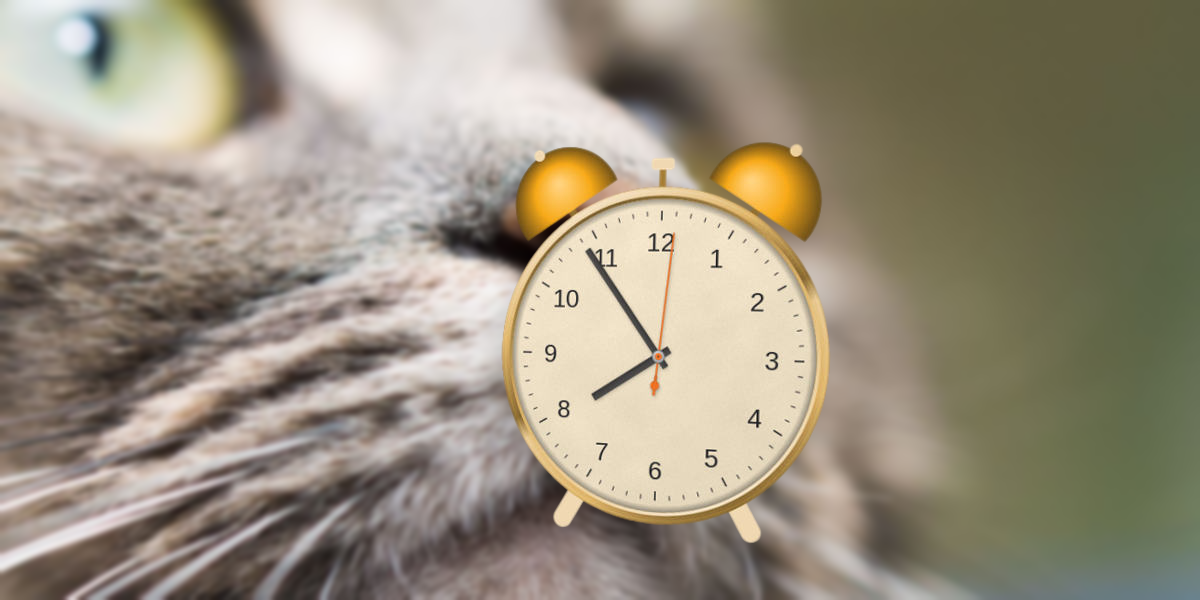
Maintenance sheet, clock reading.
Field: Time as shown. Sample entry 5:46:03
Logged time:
7:54:01
